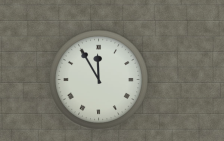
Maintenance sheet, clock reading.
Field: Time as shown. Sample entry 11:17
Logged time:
11:55
